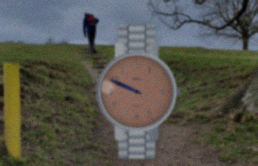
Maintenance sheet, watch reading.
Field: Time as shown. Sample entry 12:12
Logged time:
9:49
